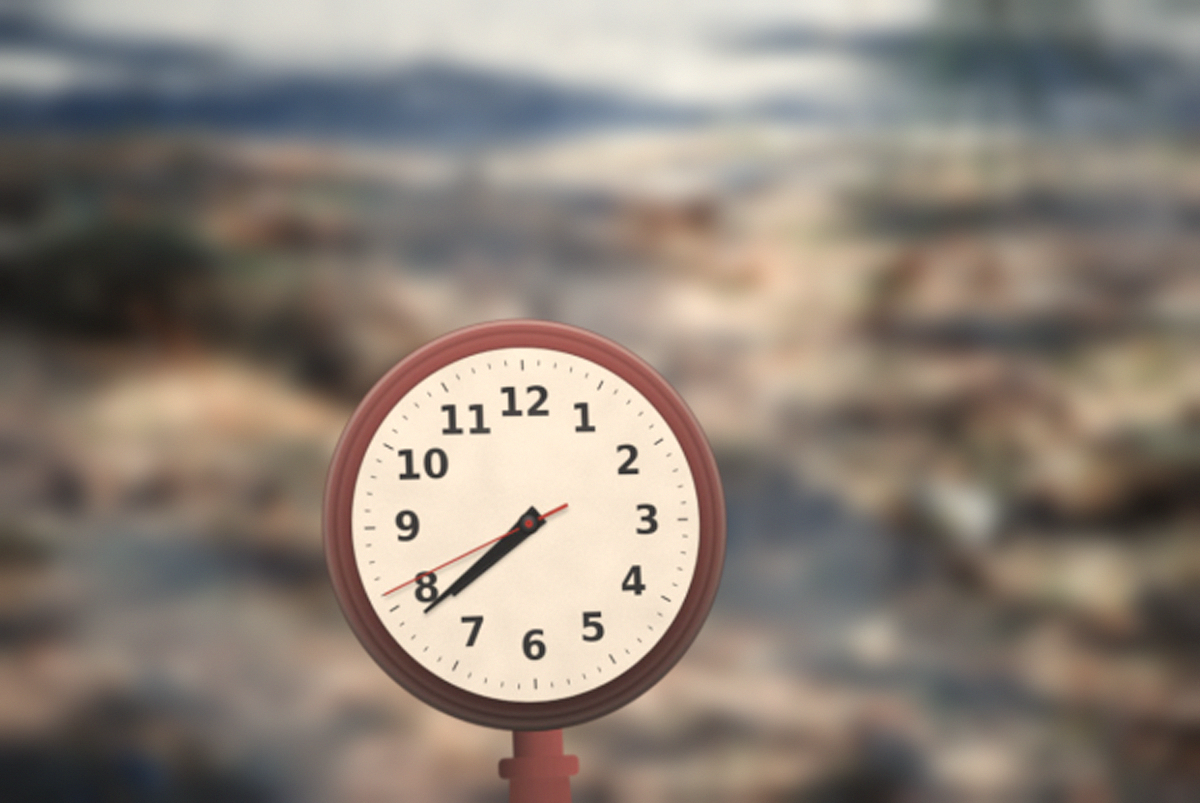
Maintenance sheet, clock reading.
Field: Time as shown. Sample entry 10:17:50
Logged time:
7:38:41
